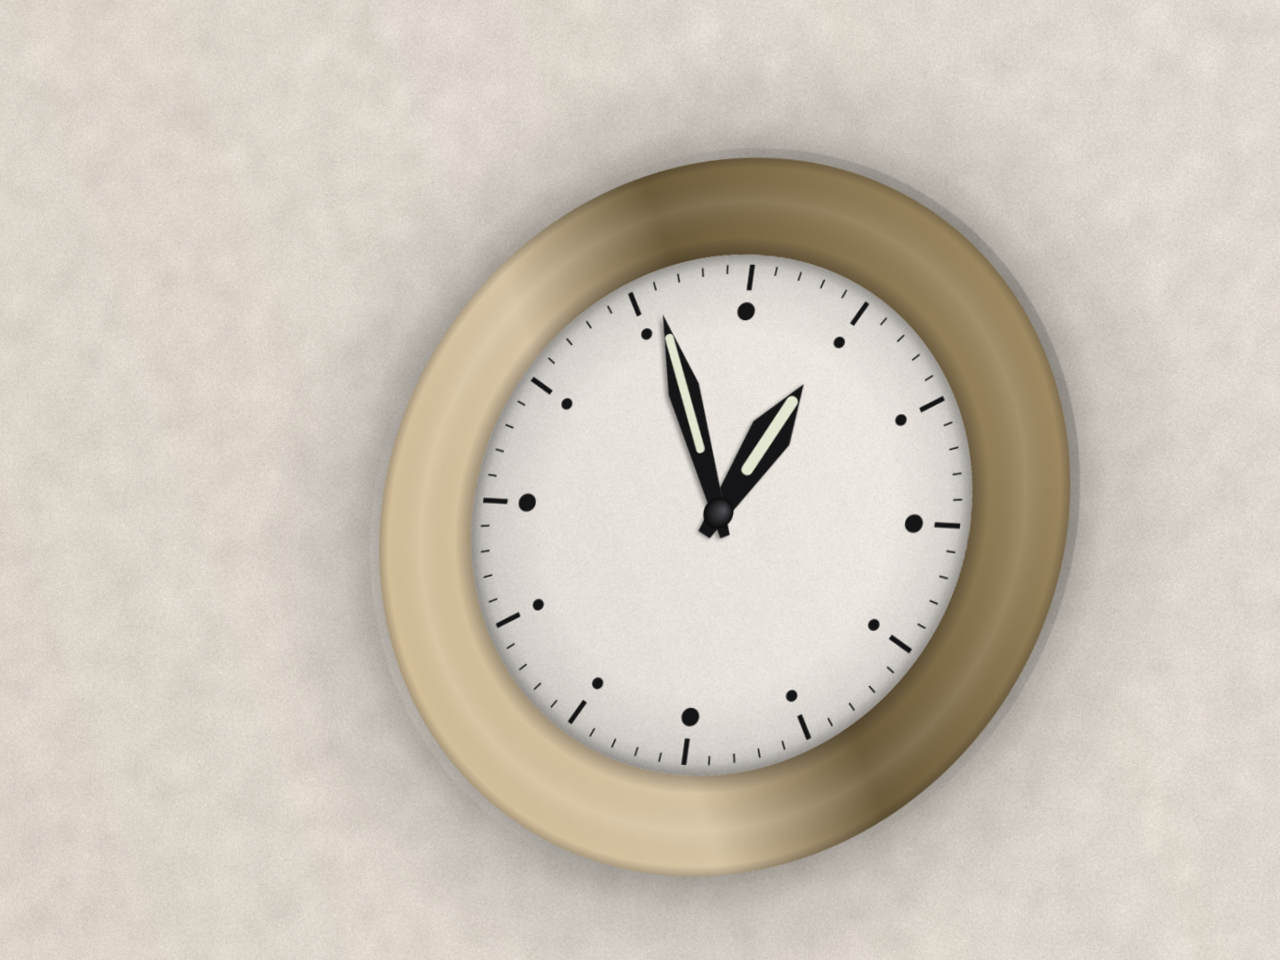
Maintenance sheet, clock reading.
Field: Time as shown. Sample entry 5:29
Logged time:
12:56
